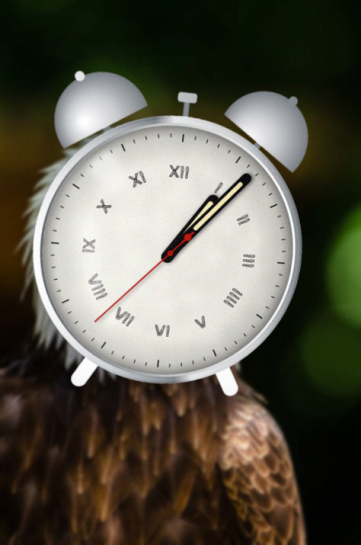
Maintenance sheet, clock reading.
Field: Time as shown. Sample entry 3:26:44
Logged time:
1:06:37
